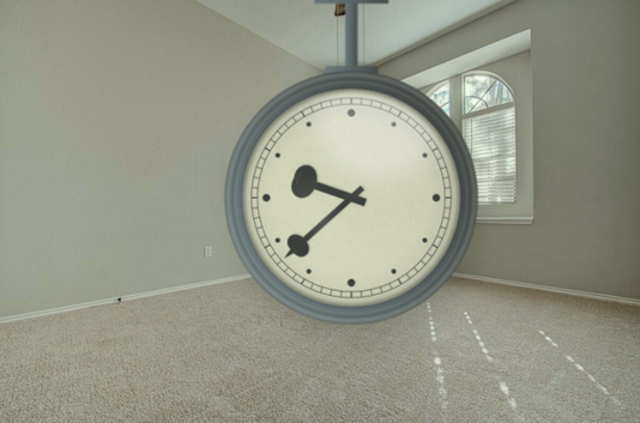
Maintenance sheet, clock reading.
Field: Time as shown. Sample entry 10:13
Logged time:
9:38
